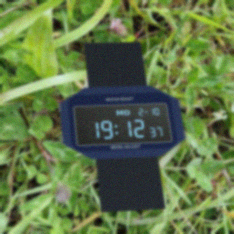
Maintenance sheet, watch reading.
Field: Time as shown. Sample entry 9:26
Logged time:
19:12
